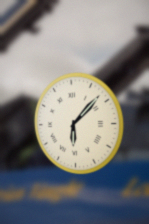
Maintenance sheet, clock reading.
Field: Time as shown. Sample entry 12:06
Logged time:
6:08
